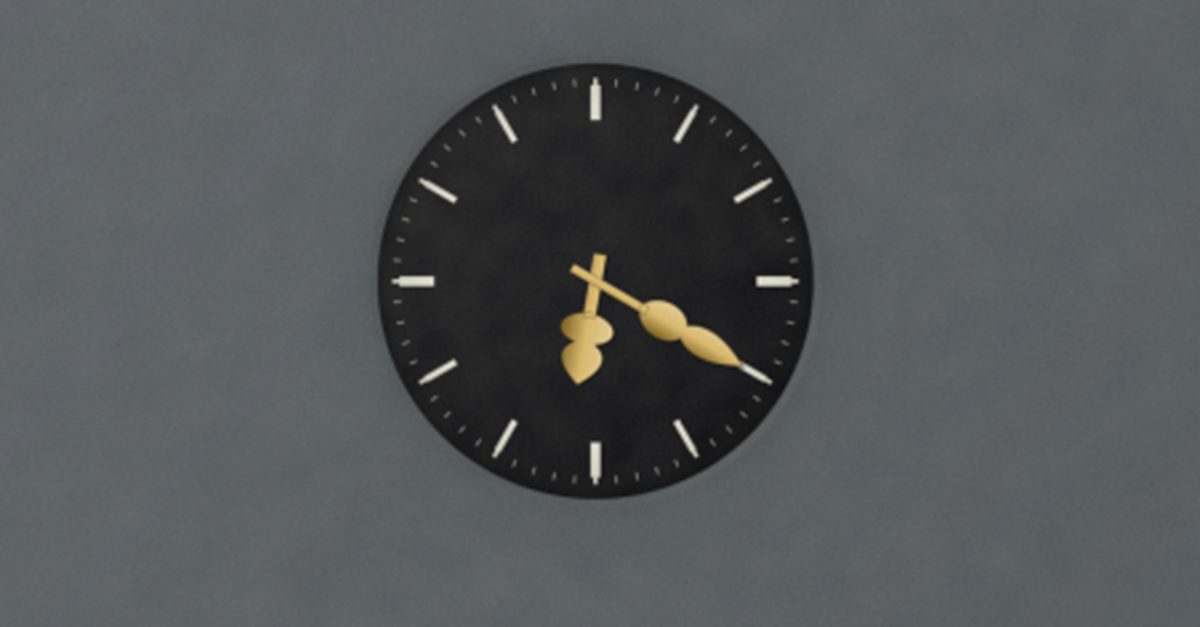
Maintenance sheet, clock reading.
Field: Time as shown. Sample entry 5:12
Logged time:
6:20
